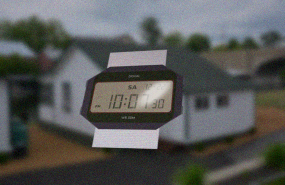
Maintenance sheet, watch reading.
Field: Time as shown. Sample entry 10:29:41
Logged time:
10:07:30
